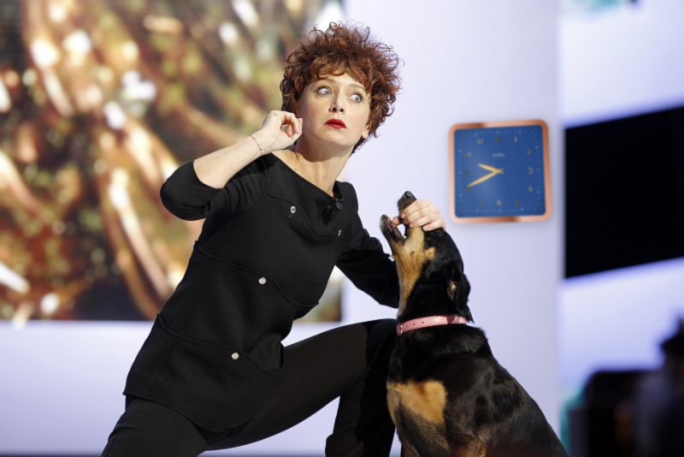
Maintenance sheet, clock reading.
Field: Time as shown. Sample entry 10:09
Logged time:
9:41
